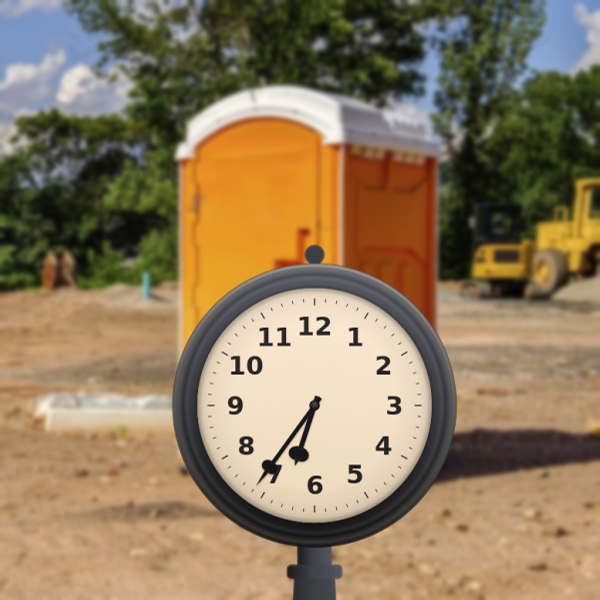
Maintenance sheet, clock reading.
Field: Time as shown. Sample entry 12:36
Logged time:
6:36
